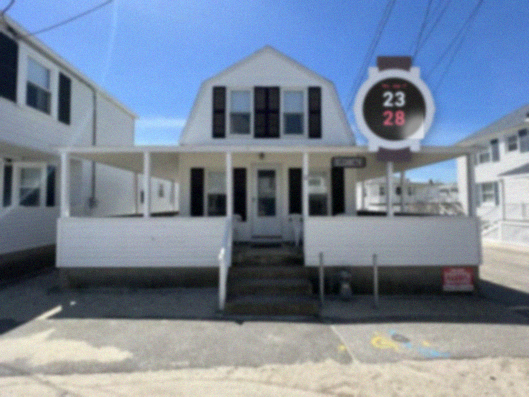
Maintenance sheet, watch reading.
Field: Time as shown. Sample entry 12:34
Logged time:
23:28
